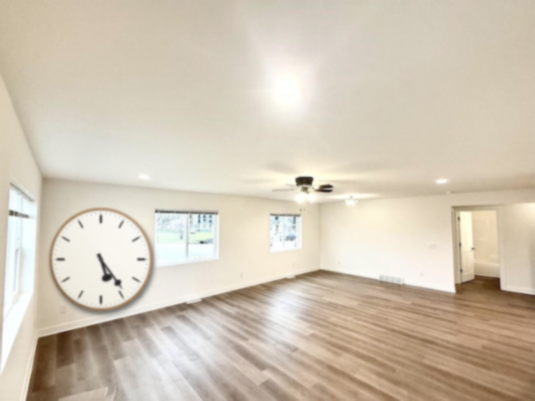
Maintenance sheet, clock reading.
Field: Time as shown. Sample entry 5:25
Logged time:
5:24
